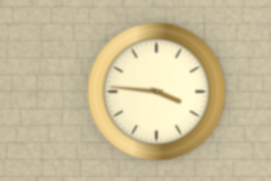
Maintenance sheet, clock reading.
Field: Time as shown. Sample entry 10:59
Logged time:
3:46
